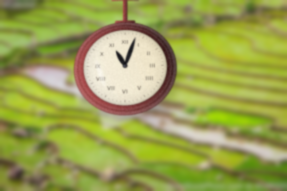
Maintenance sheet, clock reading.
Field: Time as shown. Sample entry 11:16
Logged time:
11:03
